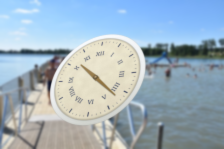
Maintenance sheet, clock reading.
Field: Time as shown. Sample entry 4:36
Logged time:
10:22
